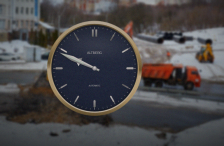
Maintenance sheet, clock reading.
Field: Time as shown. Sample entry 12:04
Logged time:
9:49
